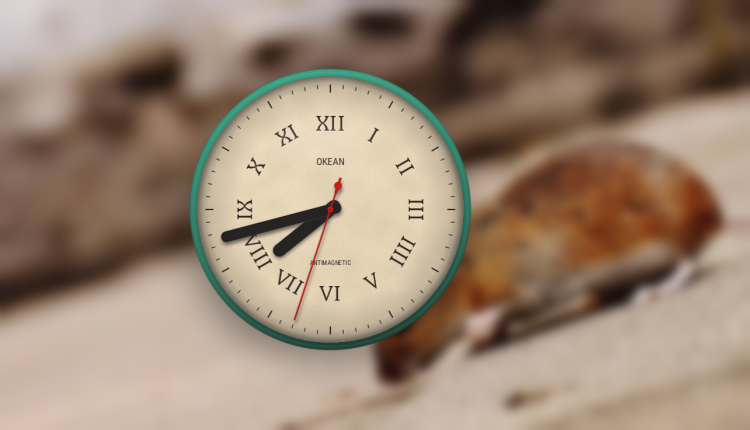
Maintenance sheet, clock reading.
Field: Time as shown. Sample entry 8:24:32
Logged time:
7:42:33
